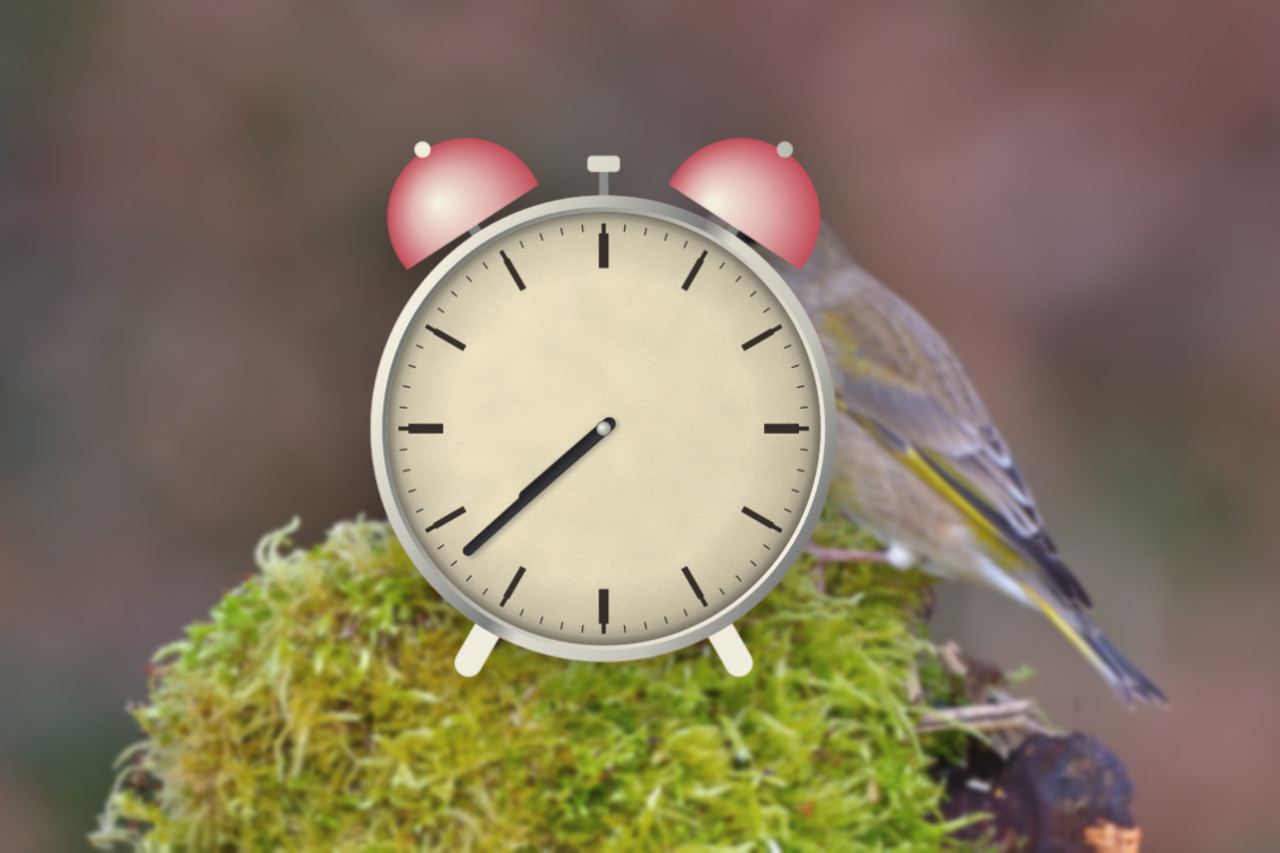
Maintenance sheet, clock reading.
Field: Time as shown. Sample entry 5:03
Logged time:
7:38
